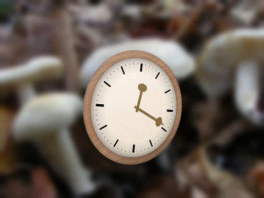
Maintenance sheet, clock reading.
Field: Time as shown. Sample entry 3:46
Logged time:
12:19
